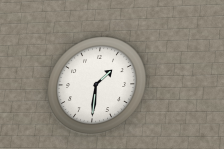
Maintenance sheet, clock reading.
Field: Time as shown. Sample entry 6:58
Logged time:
1:30
